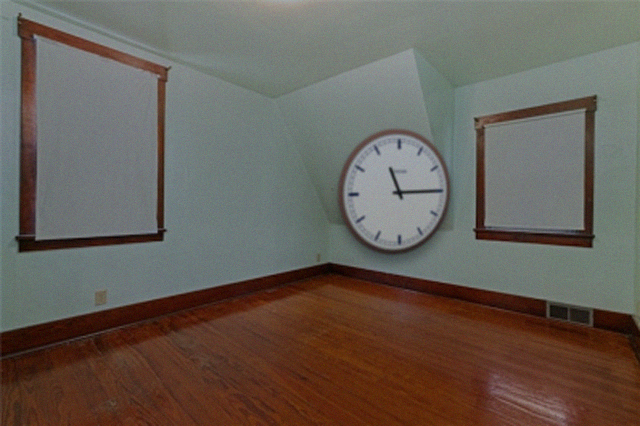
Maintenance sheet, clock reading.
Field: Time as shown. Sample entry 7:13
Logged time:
11:15
